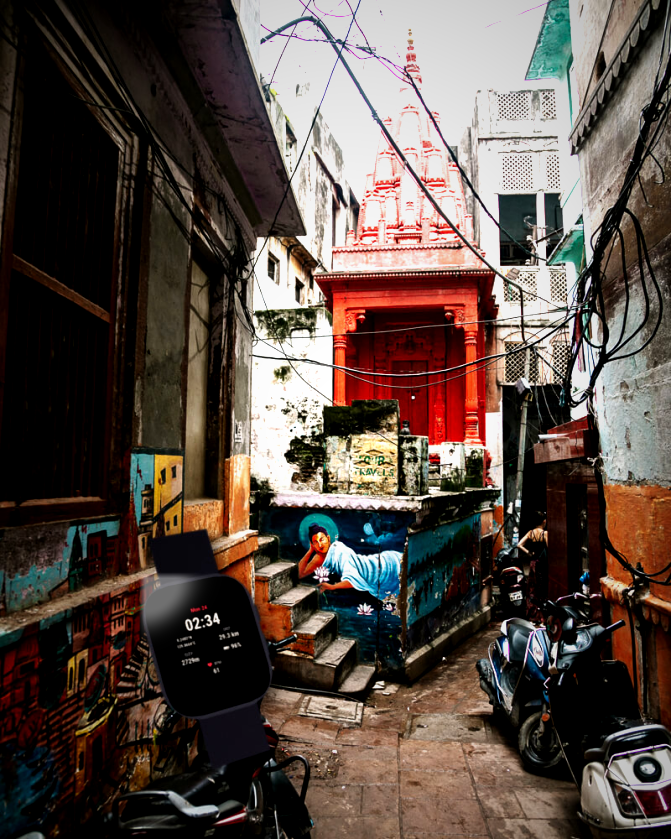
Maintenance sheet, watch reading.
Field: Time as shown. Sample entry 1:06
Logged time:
2:34
